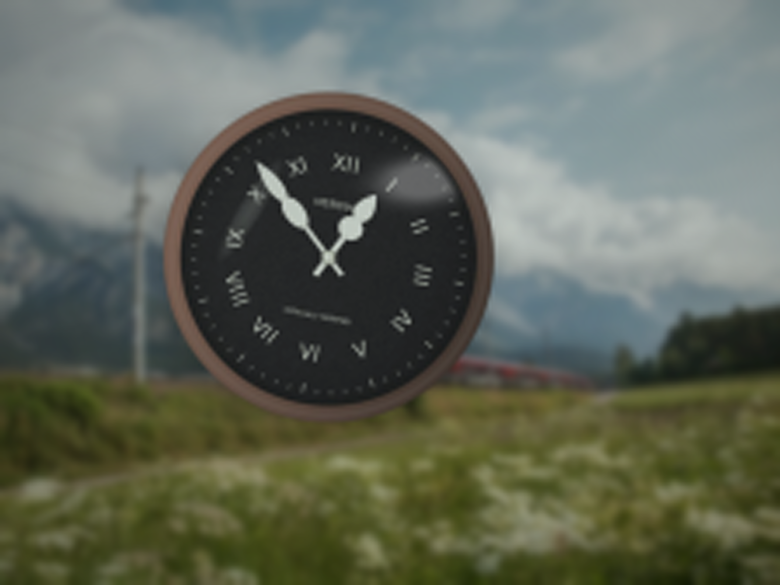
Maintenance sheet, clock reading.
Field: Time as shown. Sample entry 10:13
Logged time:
12:52
